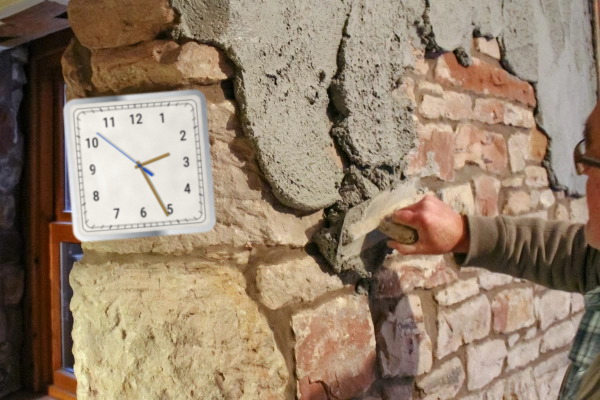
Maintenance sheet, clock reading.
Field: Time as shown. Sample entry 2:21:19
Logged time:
2:25:52
